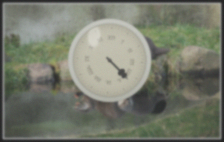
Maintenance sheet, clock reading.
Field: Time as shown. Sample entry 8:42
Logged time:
4:22
